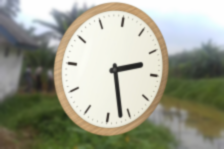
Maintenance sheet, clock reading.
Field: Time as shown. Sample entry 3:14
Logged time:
2:27
